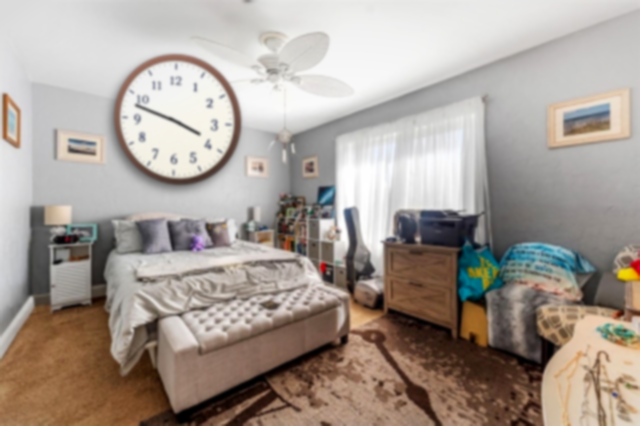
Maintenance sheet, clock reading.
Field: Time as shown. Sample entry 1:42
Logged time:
3:48
